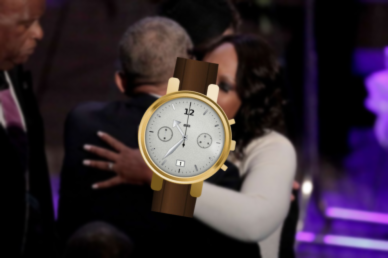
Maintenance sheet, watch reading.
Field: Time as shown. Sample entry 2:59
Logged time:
10:36
